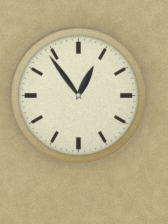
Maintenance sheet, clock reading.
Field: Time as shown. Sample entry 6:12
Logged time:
12:54
